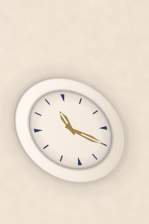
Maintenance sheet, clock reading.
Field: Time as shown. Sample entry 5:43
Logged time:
11:20
